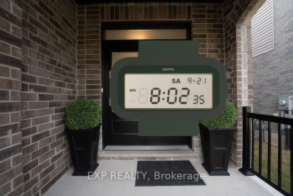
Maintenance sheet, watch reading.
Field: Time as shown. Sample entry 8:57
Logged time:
8:02
